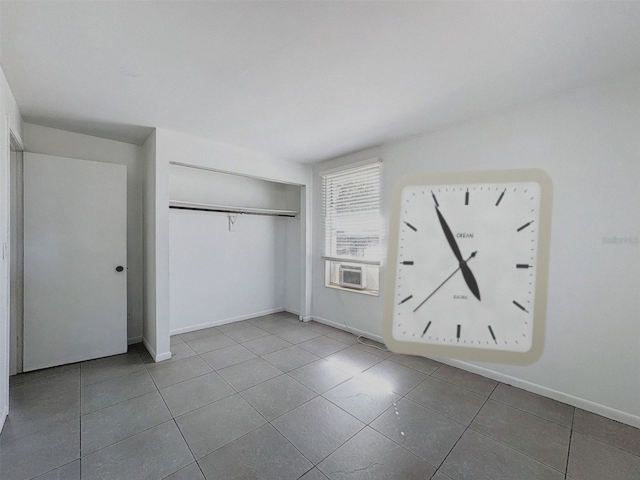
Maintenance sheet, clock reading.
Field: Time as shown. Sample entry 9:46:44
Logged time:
4:54:38
